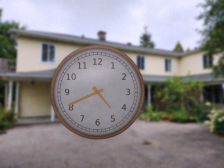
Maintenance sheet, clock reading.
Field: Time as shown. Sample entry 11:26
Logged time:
4:41
